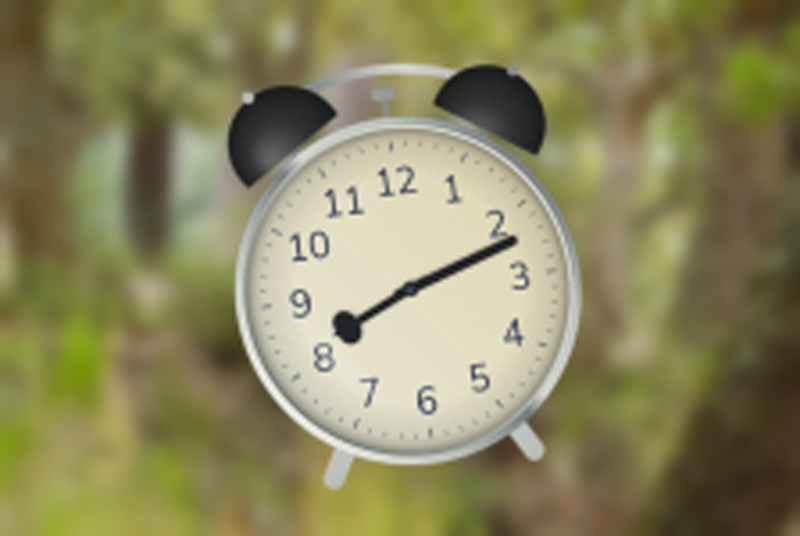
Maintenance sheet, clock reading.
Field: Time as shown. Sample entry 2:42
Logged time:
8:12
